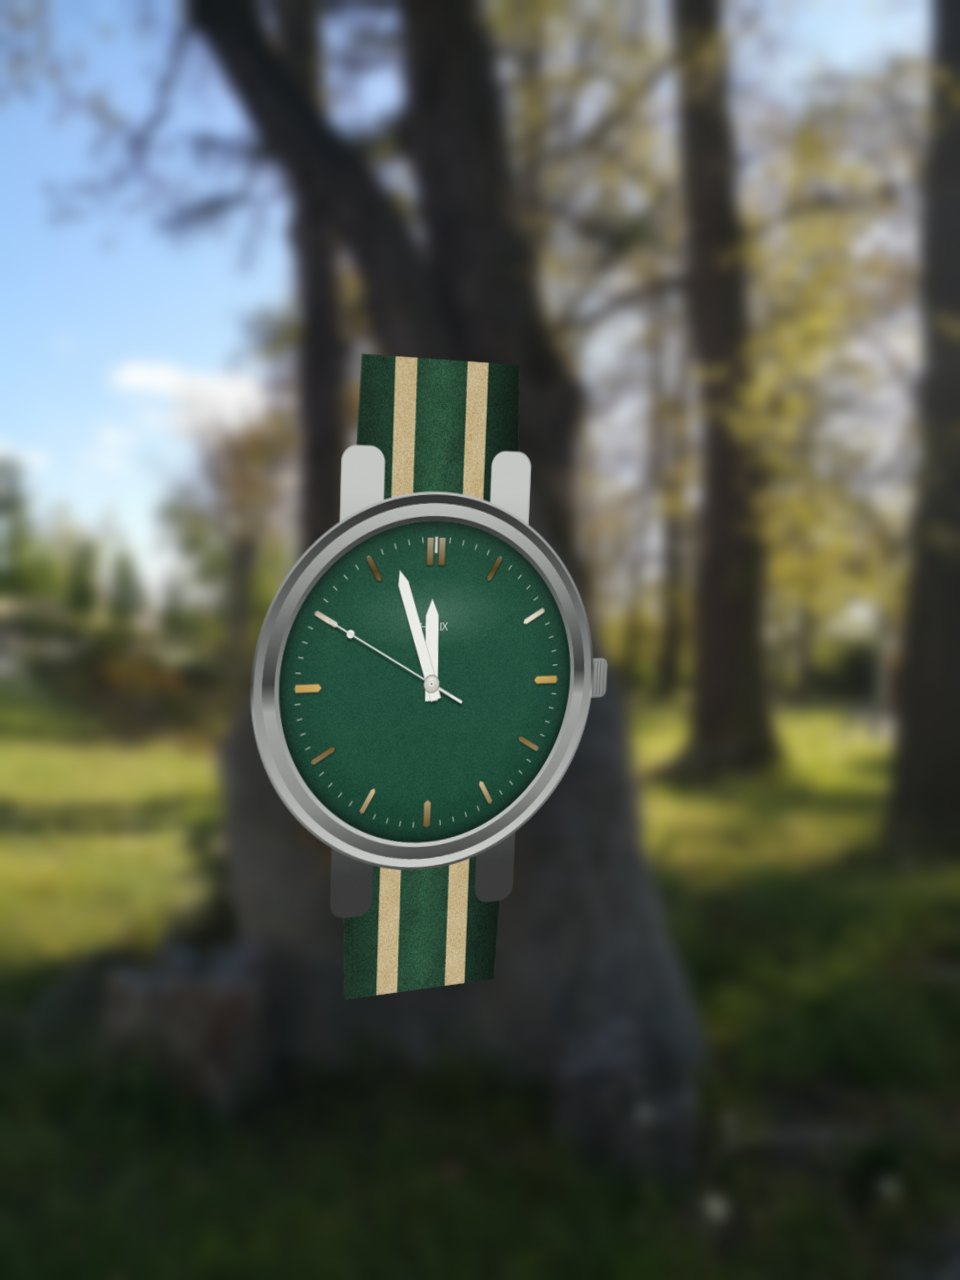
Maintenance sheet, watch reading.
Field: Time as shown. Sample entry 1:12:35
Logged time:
11:56:50
